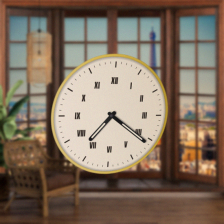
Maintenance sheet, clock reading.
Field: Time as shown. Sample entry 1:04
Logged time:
7:21
